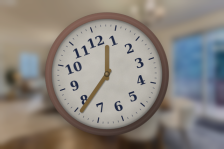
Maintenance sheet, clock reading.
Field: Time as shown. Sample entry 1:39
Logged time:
12:39
